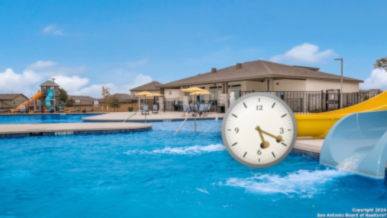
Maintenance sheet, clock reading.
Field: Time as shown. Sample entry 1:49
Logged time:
5:19
